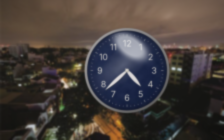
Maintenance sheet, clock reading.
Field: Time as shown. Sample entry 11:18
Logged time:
4:38
